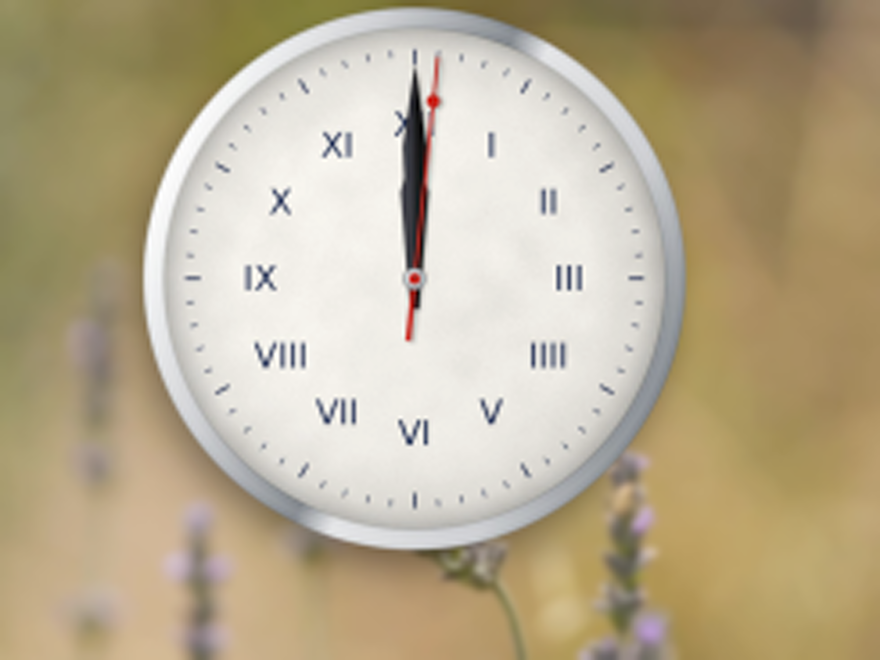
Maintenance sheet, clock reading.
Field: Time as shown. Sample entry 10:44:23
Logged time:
12:00:01
